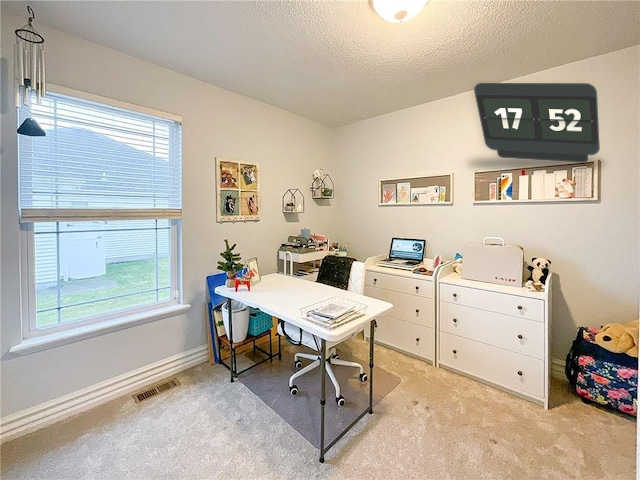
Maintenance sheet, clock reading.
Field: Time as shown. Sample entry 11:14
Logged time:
17:52
